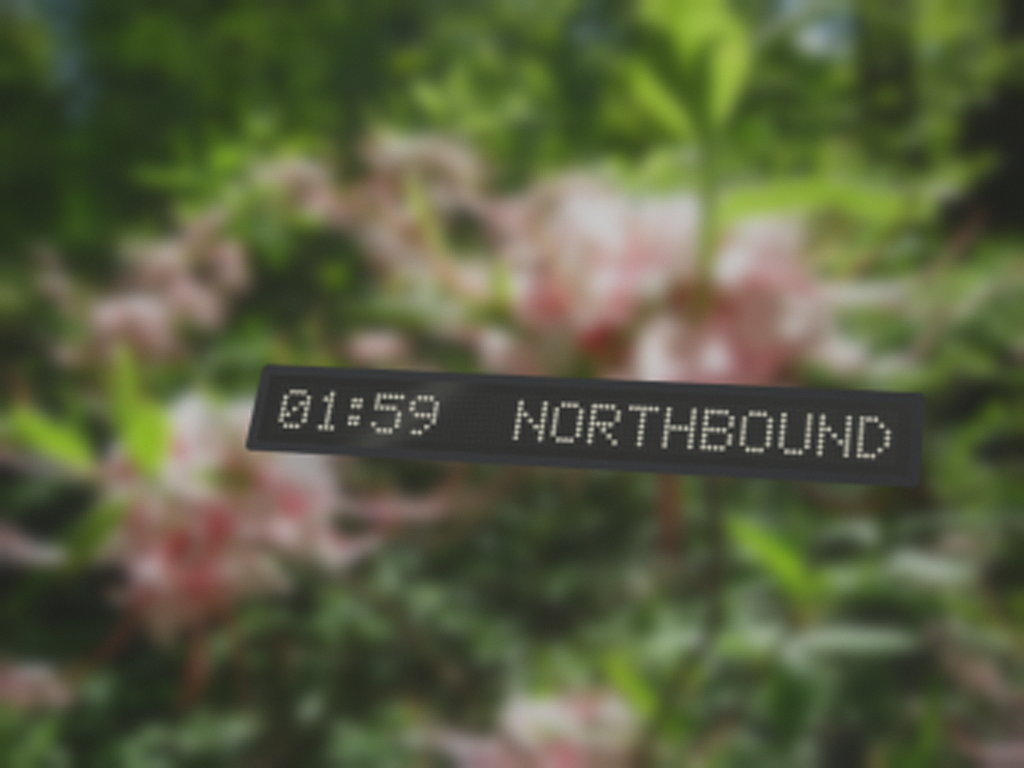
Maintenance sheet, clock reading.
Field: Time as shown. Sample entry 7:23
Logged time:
1:59
